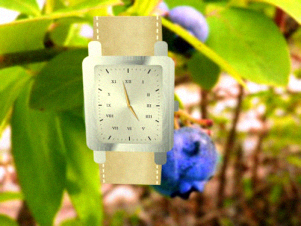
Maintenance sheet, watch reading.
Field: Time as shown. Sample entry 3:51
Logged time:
4:58
